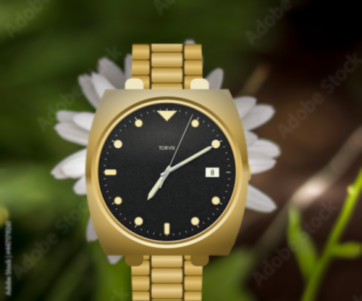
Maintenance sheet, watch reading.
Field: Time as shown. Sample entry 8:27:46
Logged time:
7:10:04
